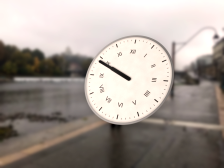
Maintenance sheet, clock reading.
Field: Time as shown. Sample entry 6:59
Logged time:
9:49
